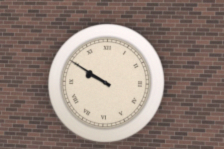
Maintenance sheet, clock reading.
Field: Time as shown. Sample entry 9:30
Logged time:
9:50
